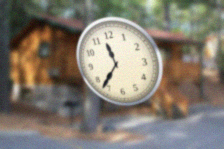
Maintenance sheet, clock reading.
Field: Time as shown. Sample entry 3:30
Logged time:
11:37
